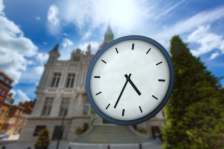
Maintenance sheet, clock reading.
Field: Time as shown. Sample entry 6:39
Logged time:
4:33
